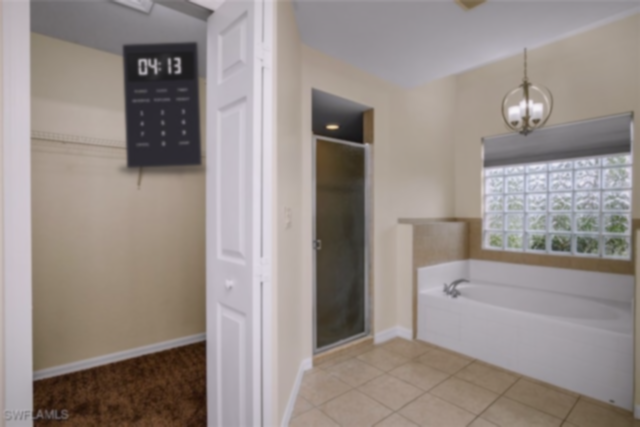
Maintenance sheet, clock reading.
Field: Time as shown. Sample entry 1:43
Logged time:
4:13
